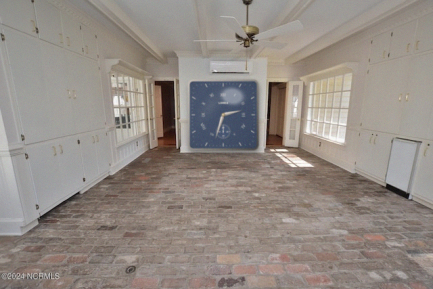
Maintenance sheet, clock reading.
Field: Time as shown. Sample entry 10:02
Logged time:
2:33
